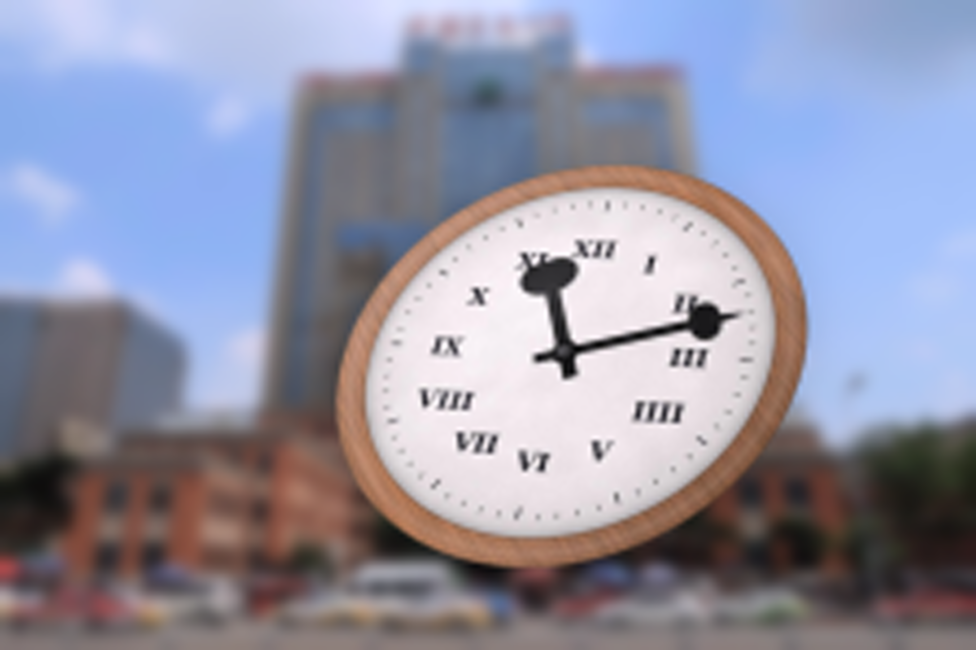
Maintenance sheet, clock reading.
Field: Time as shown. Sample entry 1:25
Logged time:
11:12
